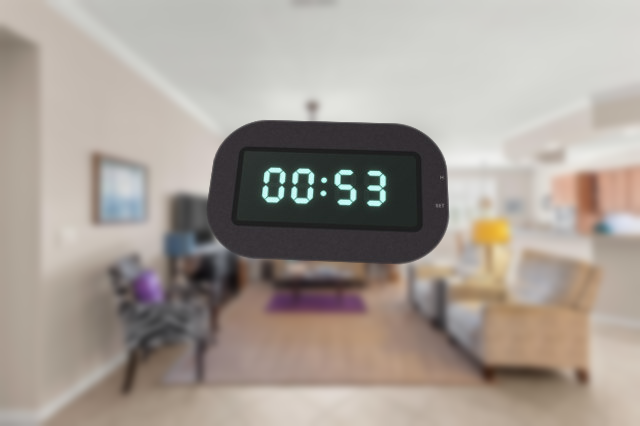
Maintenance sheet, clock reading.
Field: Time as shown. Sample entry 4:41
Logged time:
0:53
